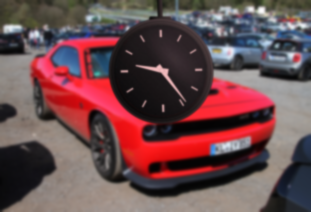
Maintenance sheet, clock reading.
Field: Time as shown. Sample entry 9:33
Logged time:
9:24
